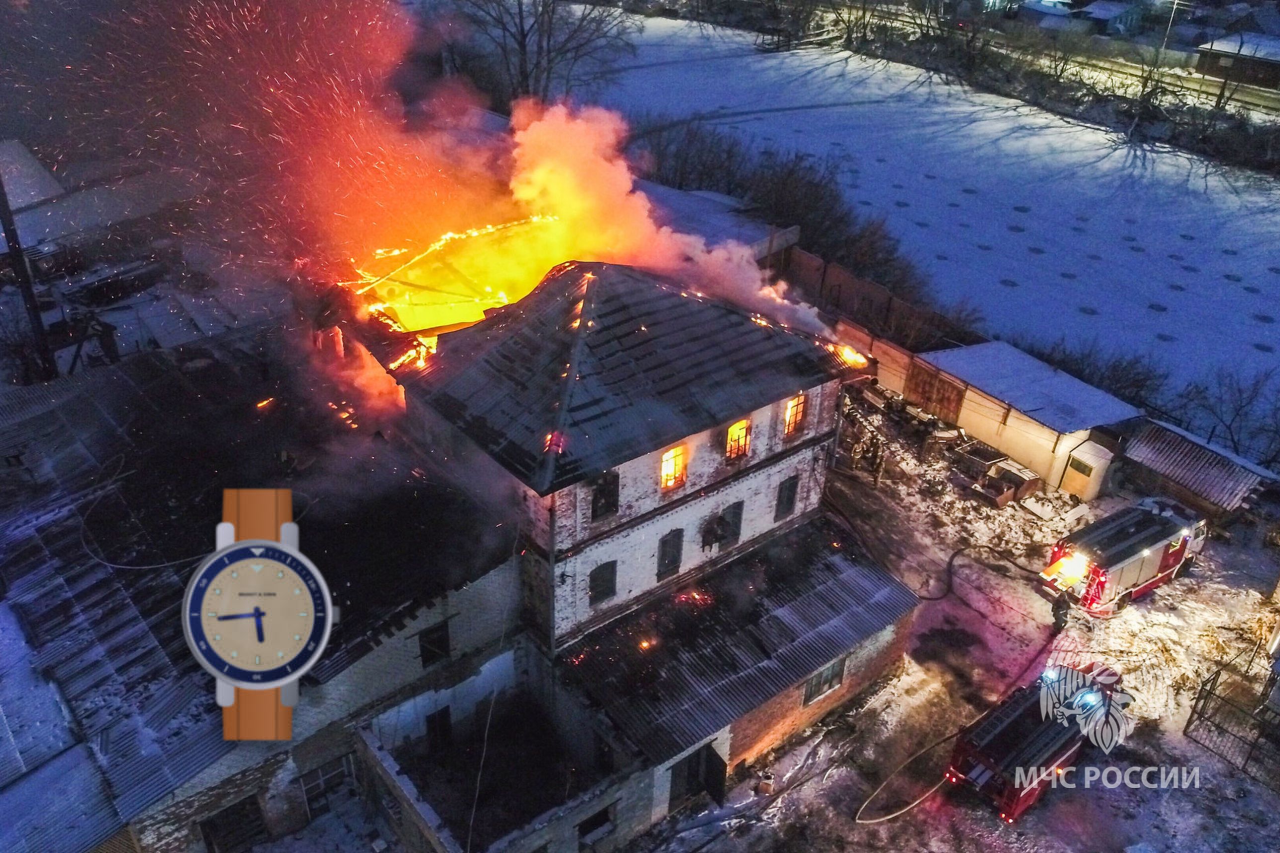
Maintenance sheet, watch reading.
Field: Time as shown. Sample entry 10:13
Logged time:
5:44
